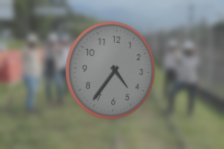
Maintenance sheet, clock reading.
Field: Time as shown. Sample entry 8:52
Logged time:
4:36
